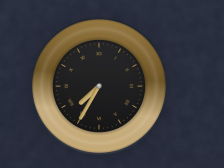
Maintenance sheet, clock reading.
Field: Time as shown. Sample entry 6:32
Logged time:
7:35
